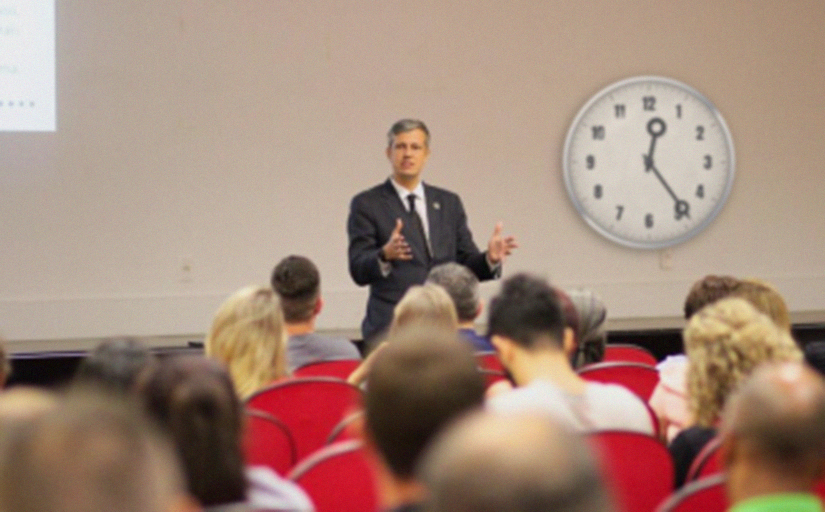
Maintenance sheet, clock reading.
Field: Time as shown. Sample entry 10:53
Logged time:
12:24
